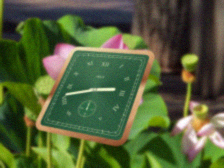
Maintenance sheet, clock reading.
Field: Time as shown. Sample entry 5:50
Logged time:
2:42
